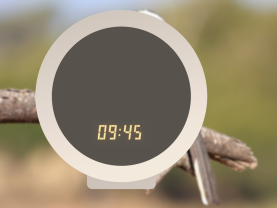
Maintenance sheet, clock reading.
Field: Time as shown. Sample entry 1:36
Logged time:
9:45
